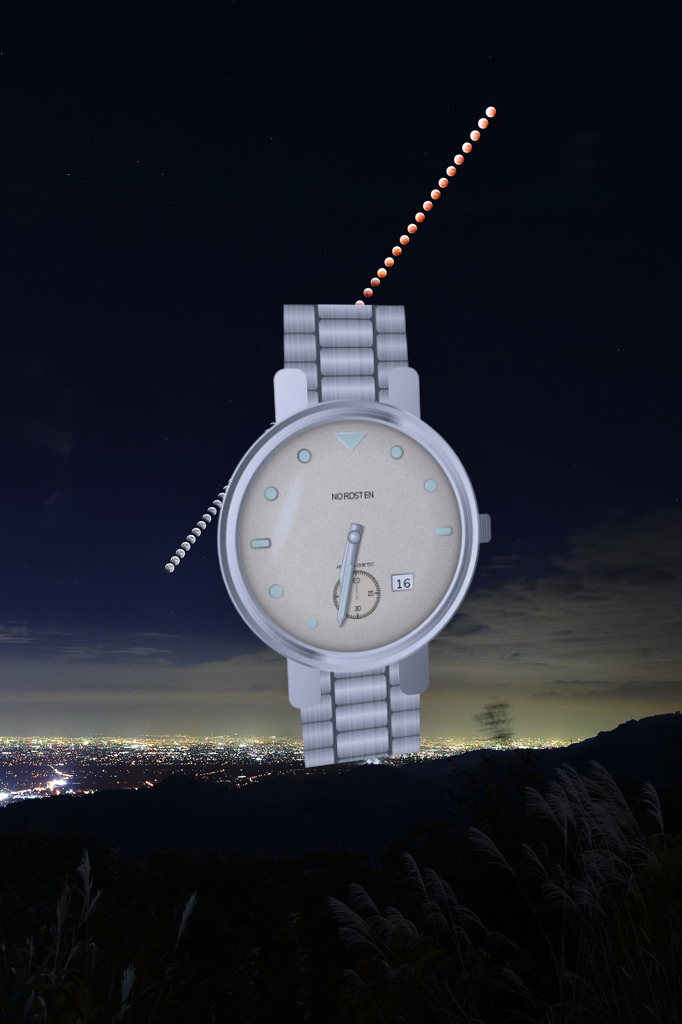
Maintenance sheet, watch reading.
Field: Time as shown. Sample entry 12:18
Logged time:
6:32
